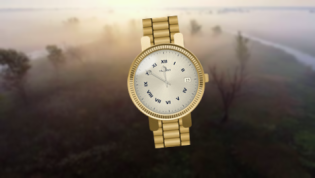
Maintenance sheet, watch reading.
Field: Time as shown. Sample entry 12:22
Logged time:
11:51
